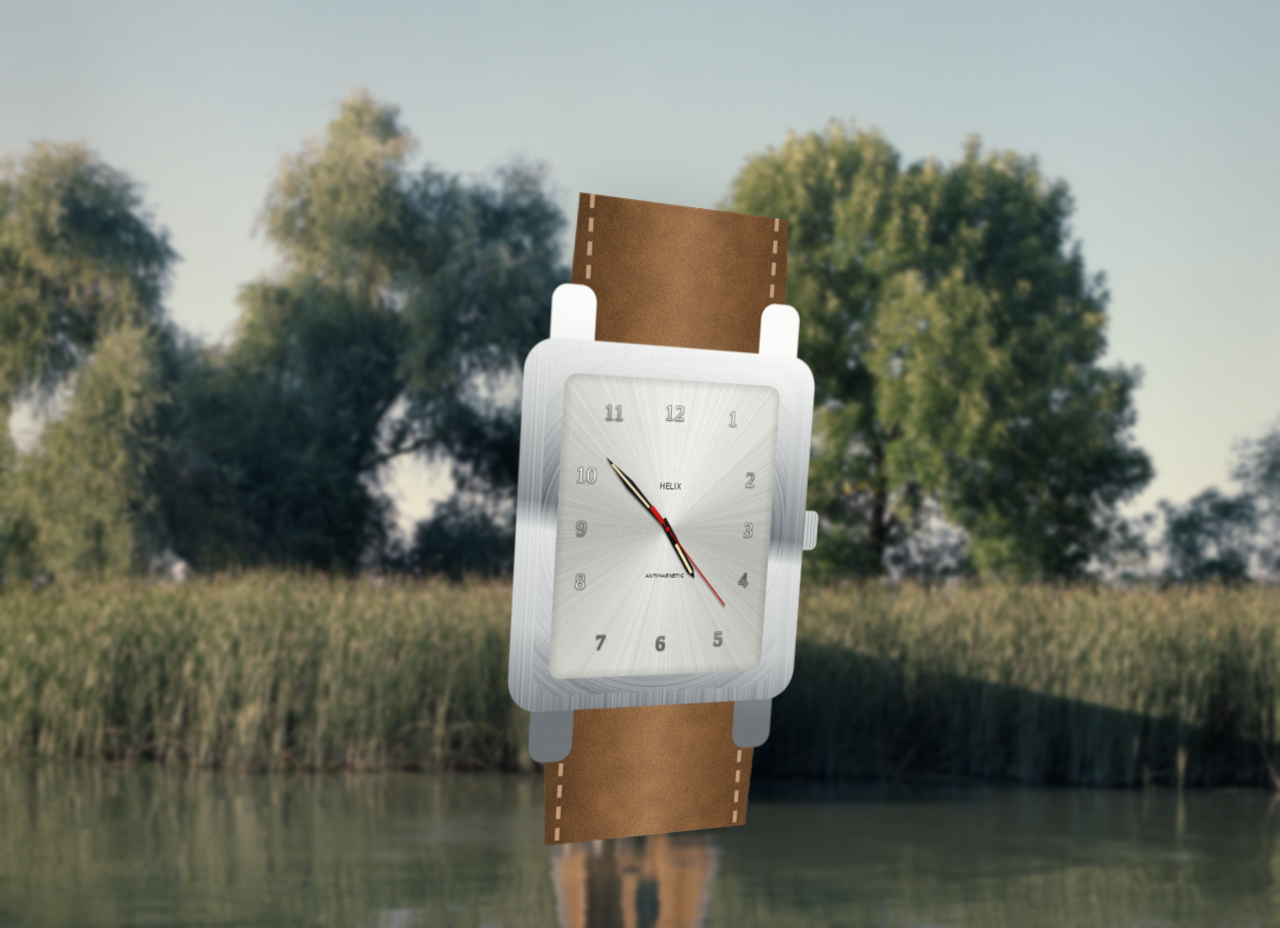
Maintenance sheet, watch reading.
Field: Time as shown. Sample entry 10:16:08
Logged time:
4:52:23
